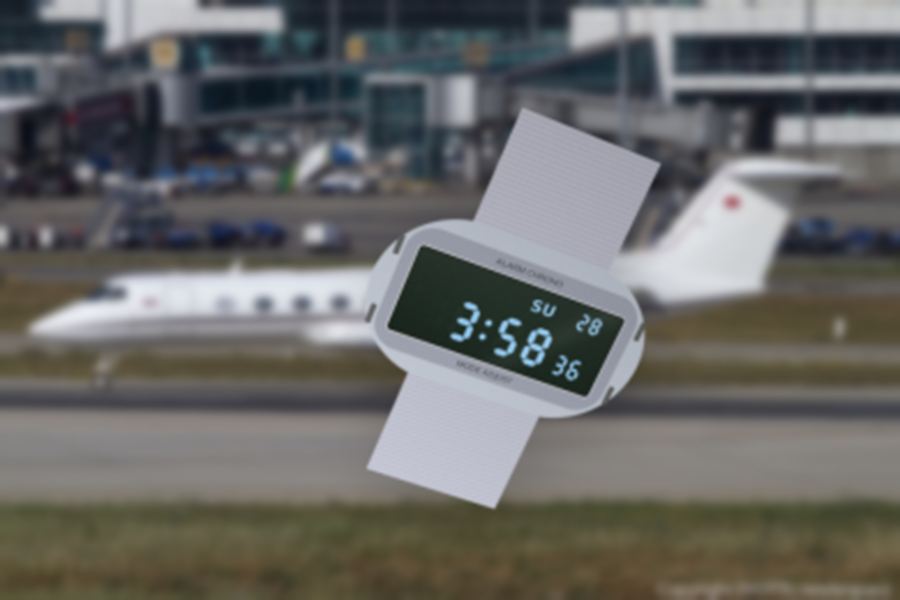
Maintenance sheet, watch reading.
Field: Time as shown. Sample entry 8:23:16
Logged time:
3:58:36
